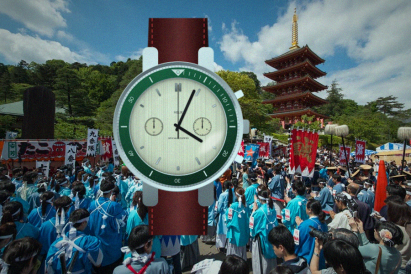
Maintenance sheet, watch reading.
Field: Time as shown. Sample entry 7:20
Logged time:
4:04
